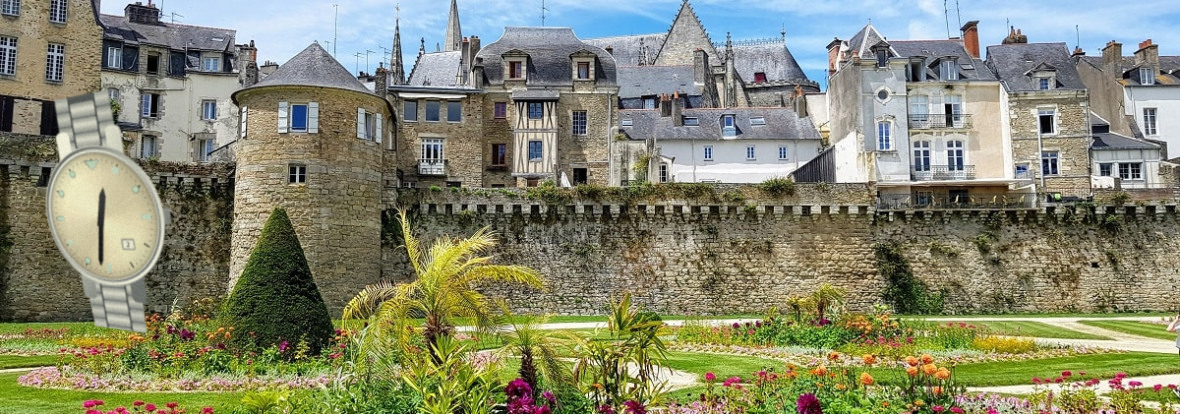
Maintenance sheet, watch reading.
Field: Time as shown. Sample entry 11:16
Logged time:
12:32
